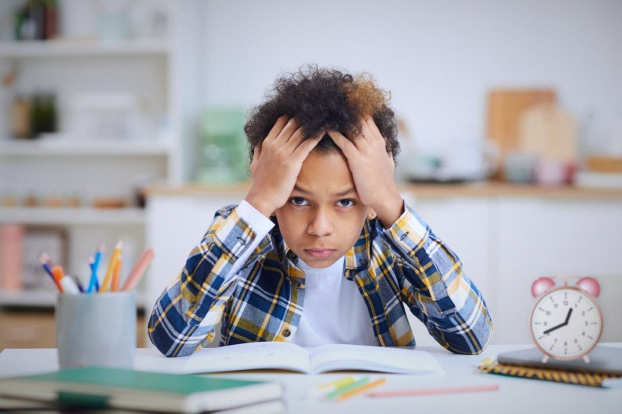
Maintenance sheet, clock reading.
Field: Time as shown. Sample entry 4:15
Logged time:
12:41
